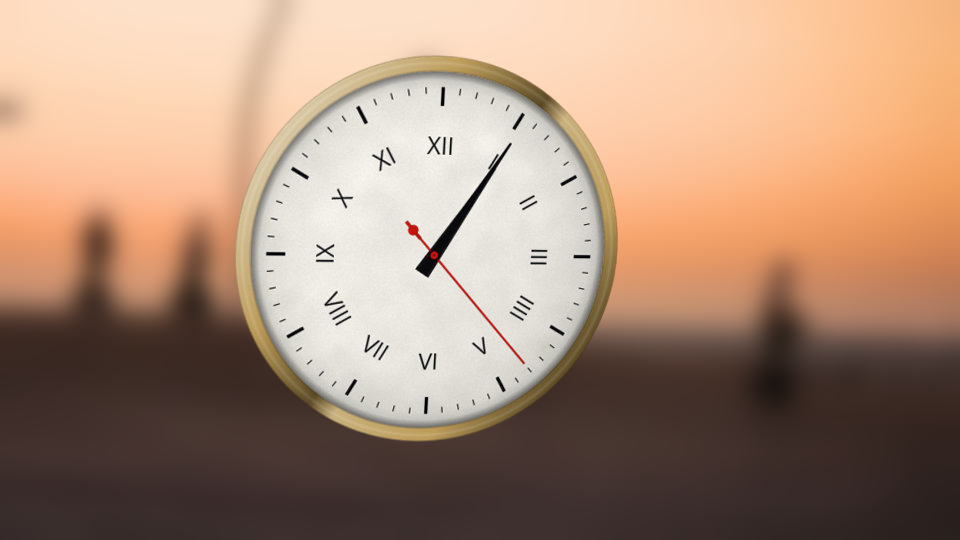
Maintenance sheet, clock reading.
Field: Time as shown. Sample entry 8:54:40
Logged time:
1:05:23
